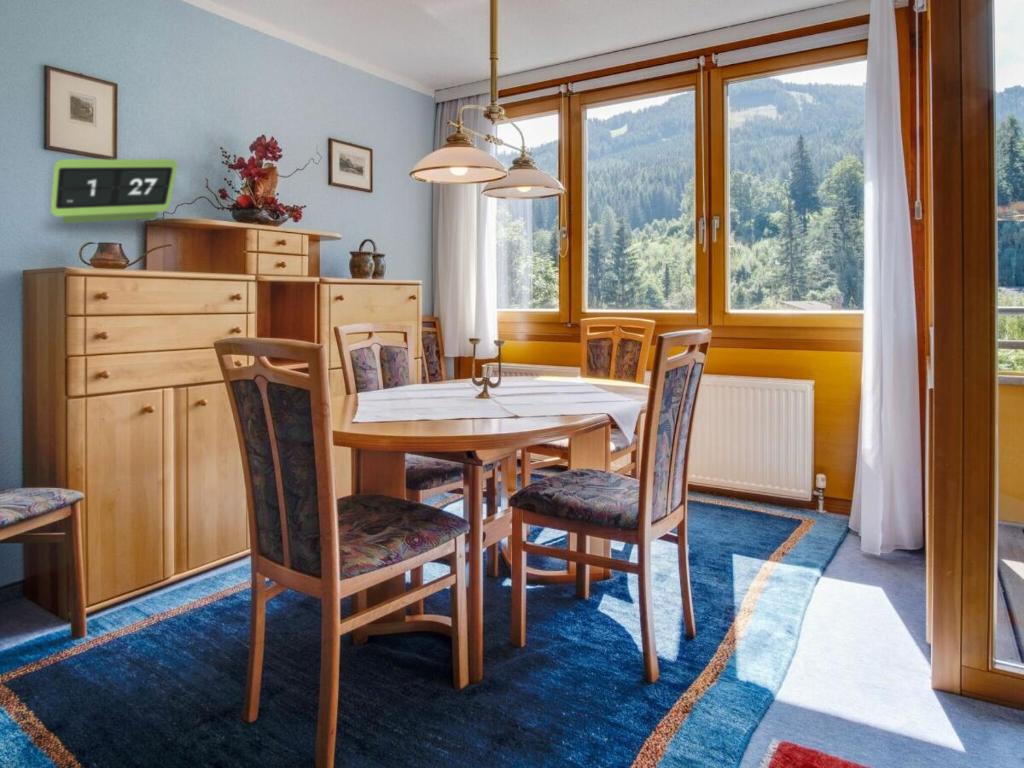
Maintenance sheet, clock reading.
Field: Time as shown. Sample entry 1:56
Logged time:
1:27
